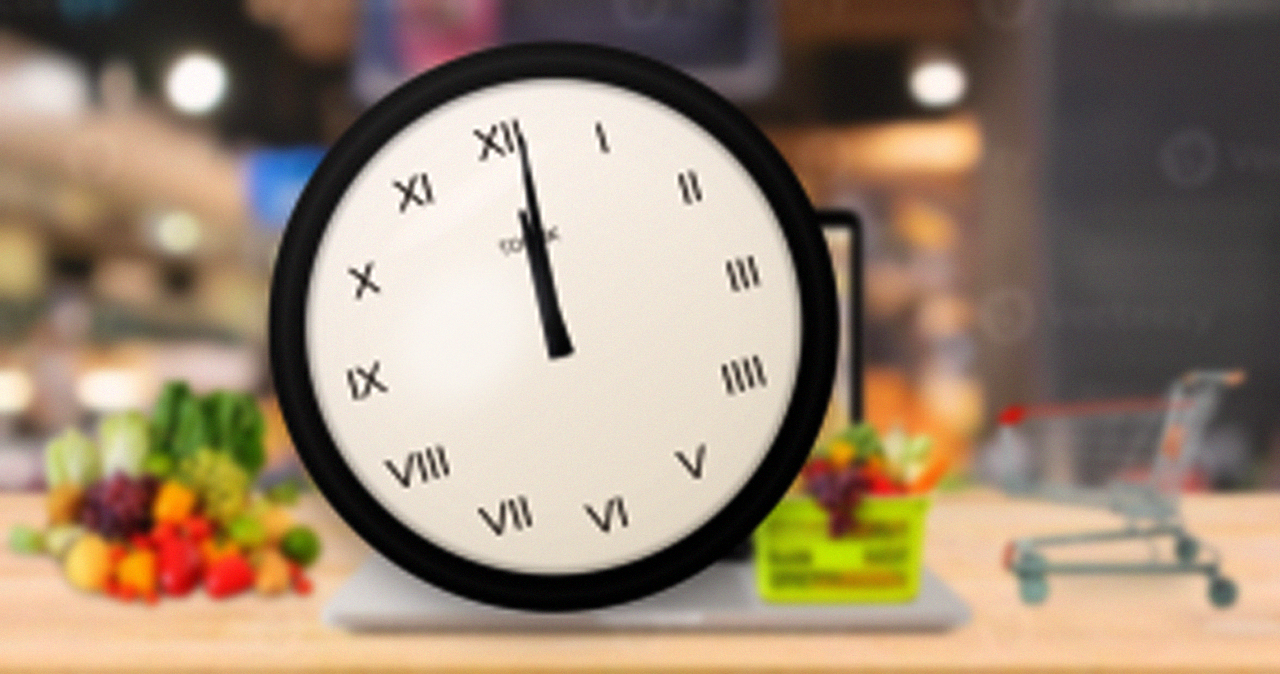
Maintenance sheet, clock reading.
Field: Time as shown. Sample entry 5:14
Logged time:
12:01
